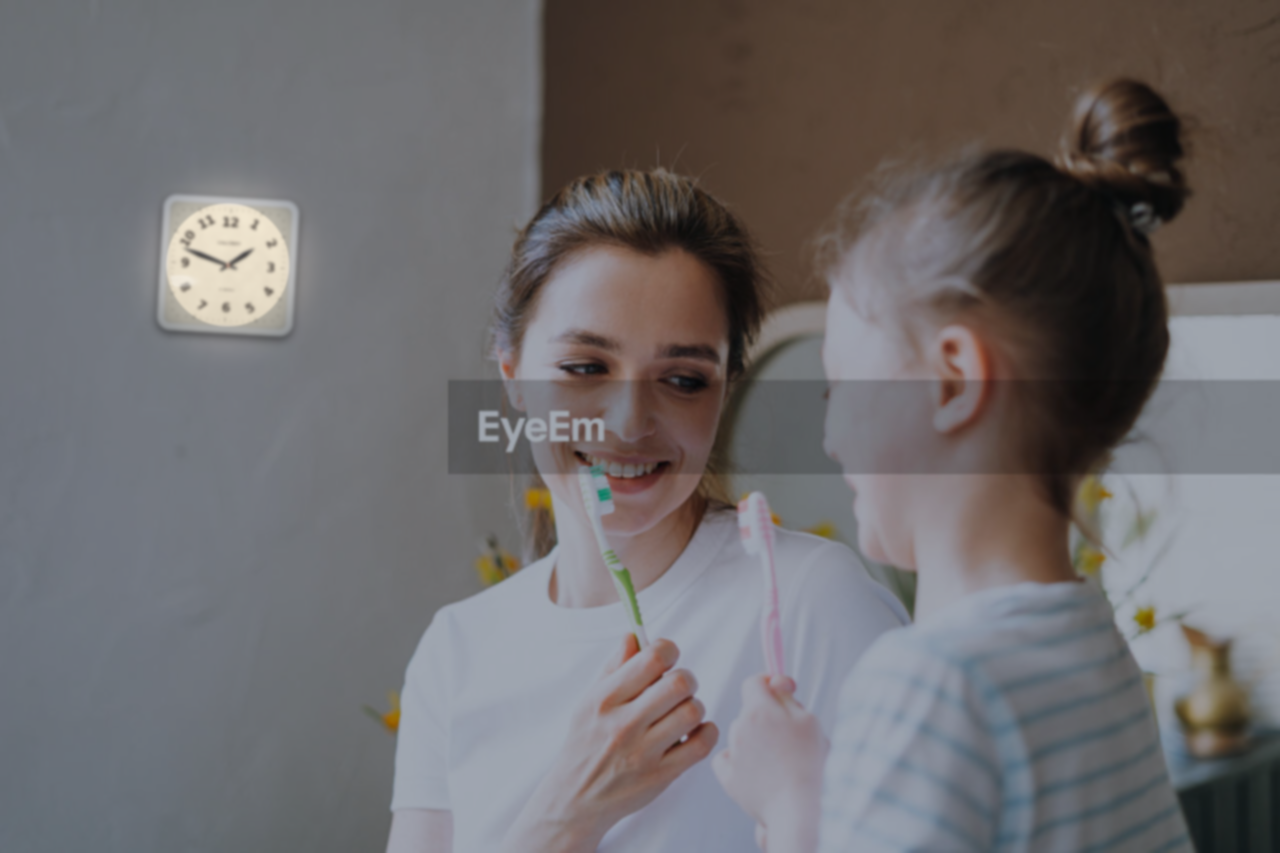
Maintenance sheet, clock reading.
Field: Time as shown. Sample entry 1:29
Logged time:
1:48
